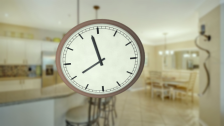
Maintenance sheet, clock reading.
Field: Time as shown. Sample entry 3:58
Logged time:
7:58
